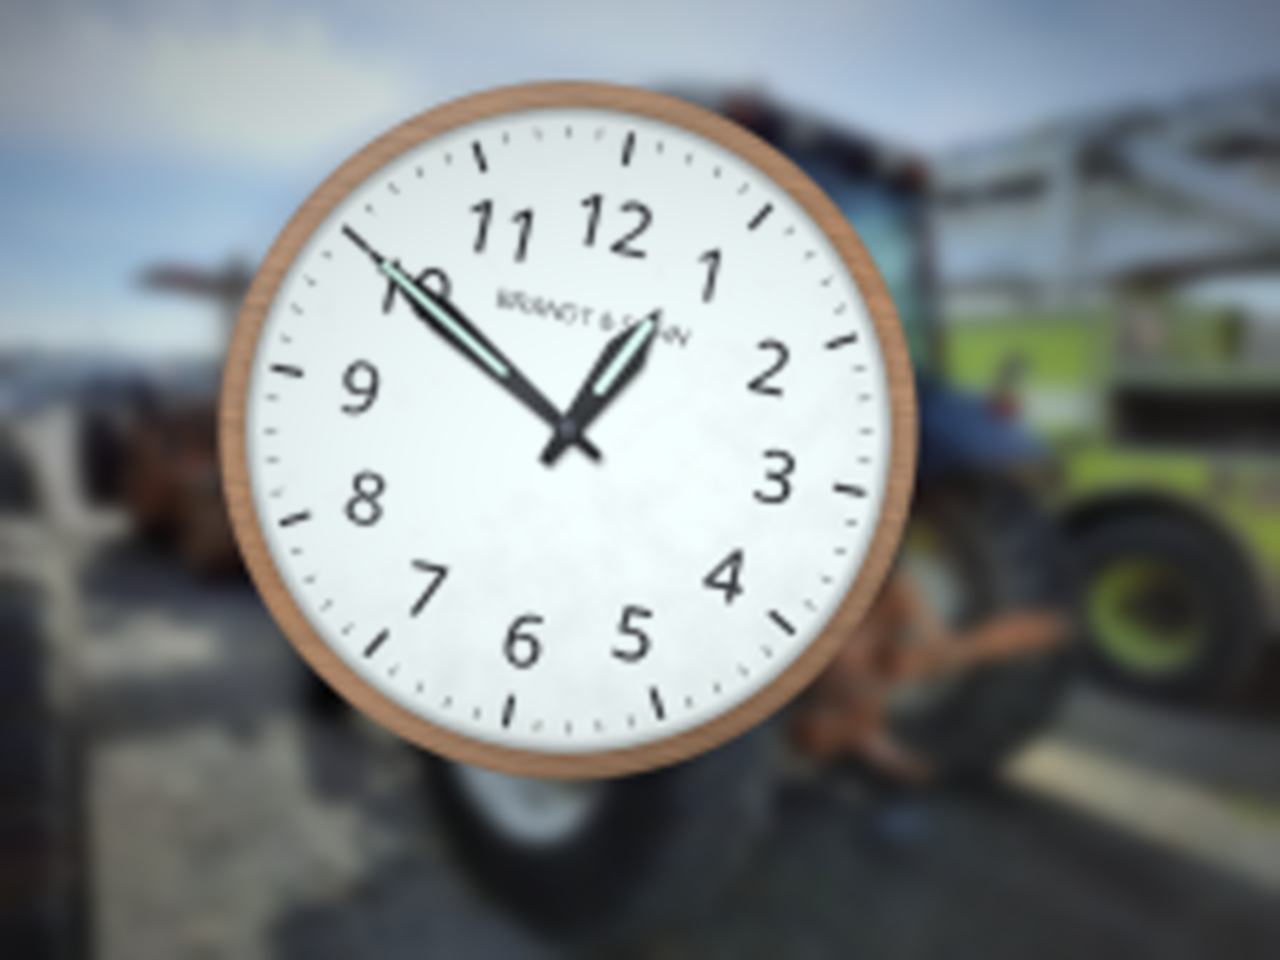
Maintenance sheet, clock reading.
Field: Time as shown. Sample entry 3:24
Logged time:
12:50
